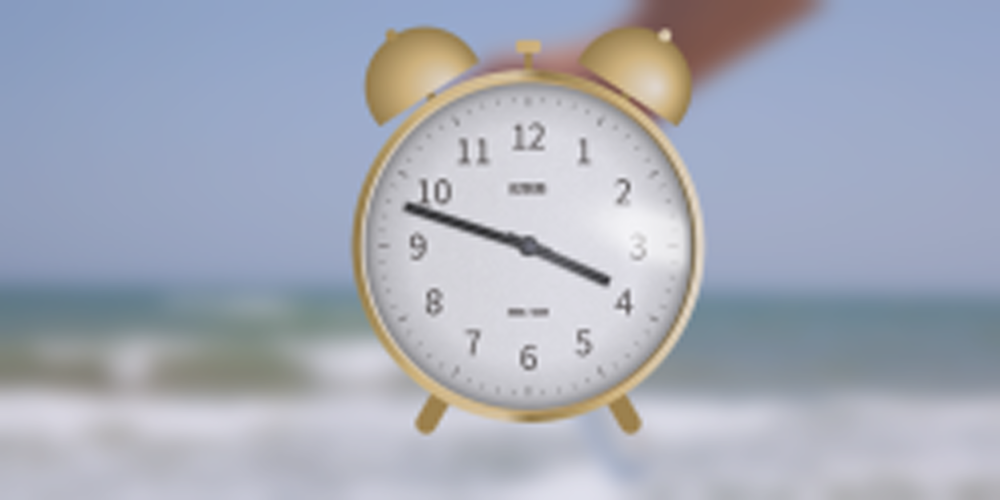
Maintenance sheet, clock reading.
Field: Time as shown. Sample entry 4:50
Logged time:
3:48
